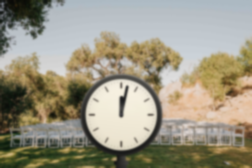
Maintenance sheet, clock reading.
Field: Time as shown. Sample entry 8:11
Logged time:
12:02
